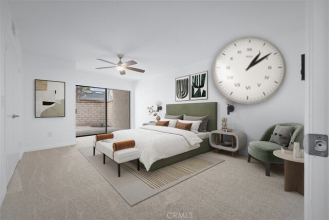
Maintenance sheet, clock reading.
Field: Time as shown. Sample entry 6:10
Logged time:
1:09
